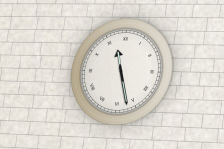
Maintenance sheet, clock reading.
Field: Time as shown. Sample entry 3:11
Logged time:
11:27
